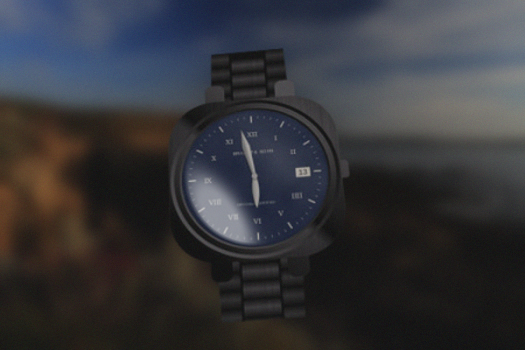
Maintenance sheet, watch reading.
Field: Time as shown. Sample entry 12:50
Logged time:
5:58
